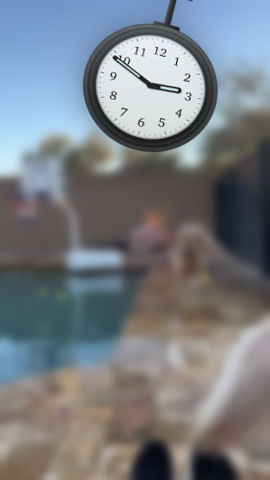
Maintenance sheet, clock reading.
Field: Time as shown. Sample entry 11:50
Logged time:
2:49
